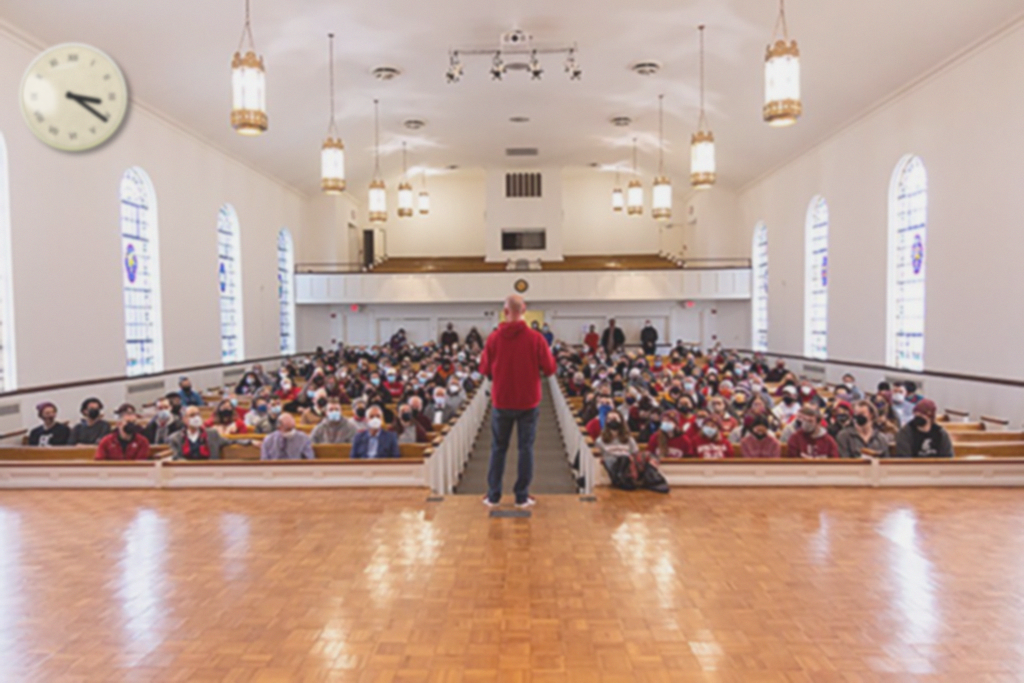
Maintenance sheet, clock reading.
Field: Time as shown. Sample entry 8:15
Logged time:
3:21
